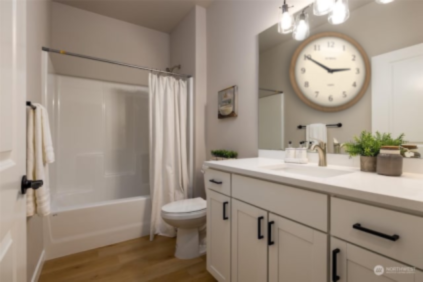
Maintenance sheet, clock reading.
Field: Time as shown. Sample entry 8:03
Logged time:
2:50
